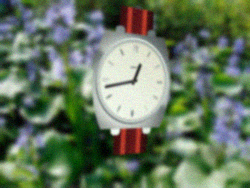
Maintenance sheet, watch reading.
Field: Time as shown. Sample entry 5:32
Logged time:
12:43
